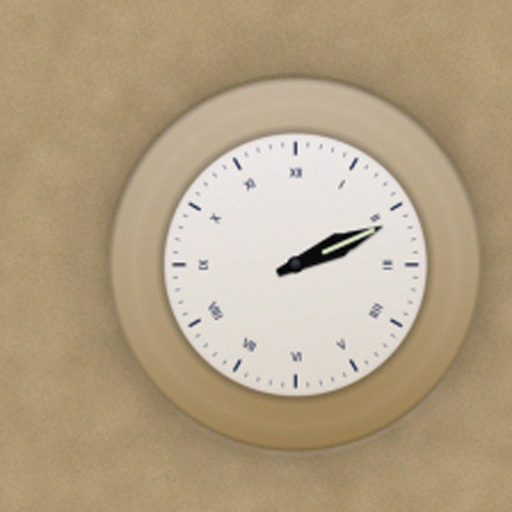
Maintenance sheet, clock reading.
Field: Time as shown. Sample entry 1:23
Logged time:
2:11
